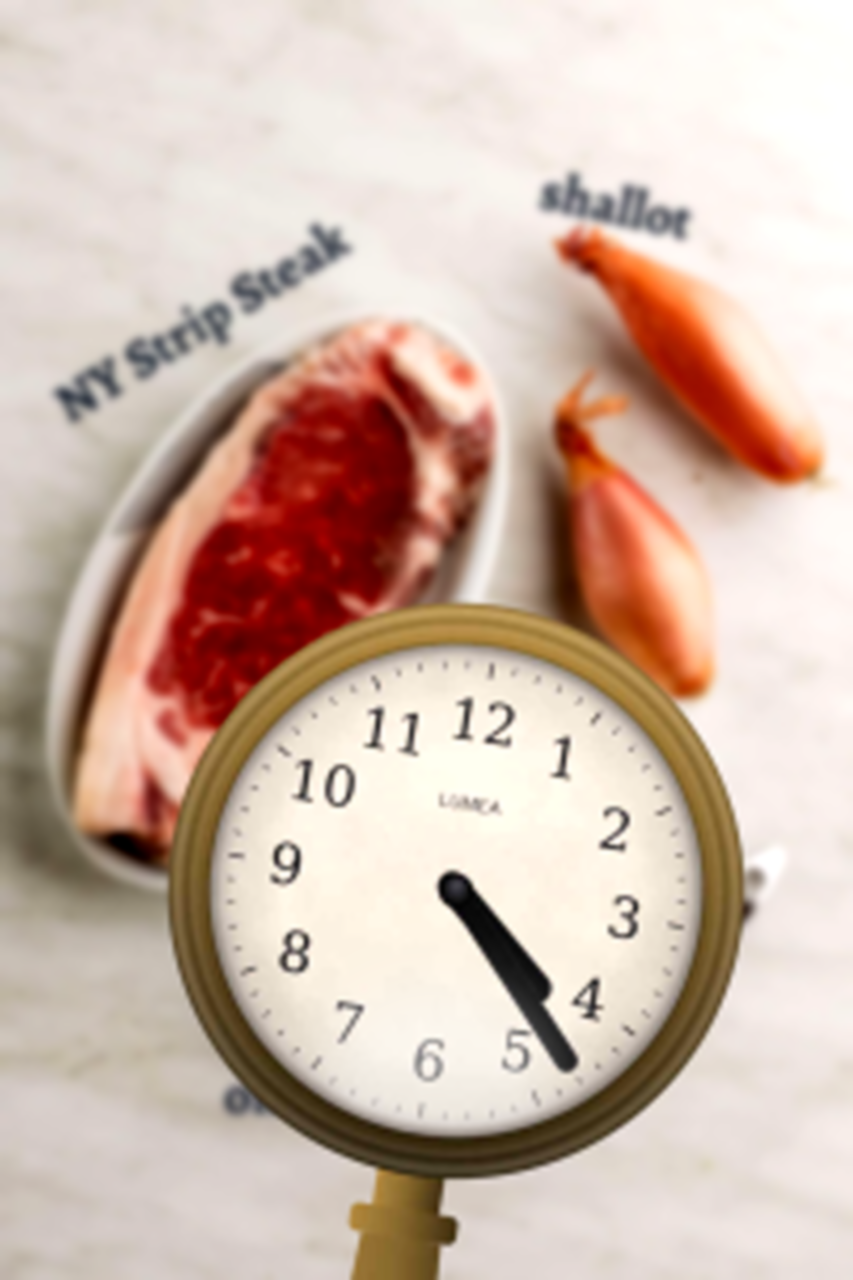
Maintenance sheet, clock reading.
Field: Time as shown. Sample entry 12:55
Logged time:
4:23
